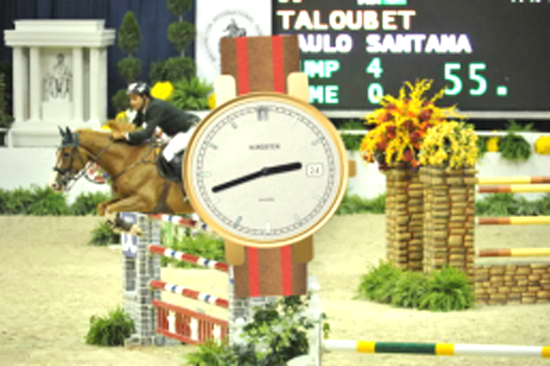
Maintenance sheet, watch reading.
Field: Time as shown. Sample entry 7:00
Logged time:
2:42
